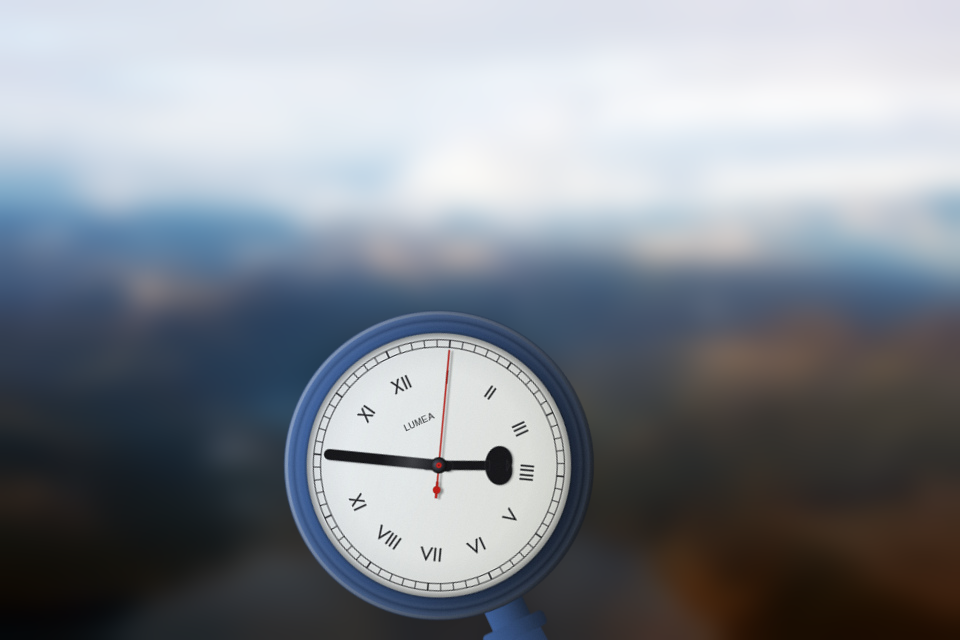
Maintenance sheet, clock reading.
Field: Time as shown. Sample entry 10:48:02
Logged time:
3:50:05
